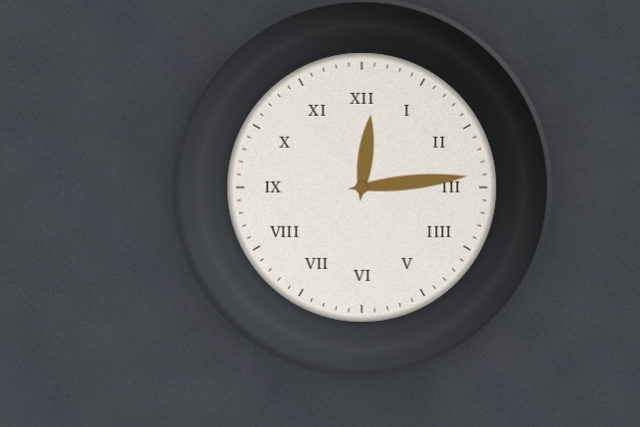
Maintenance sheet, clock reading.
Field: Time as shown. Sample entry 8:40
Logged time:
12:14
